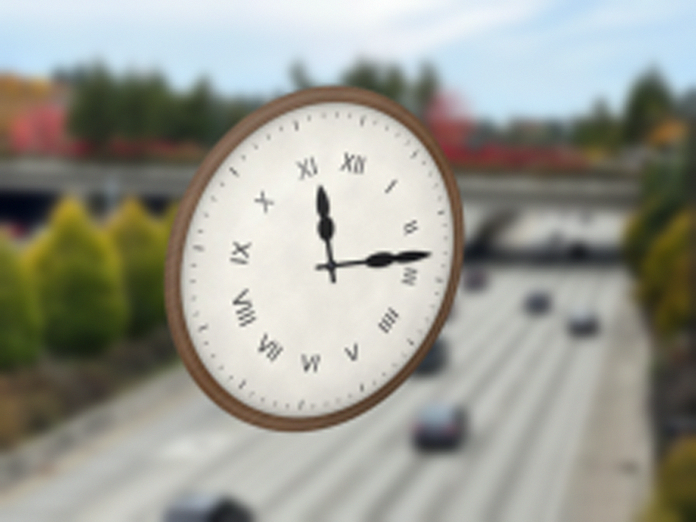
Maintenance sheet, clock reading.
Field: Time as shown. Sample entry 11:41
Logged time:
11:13
